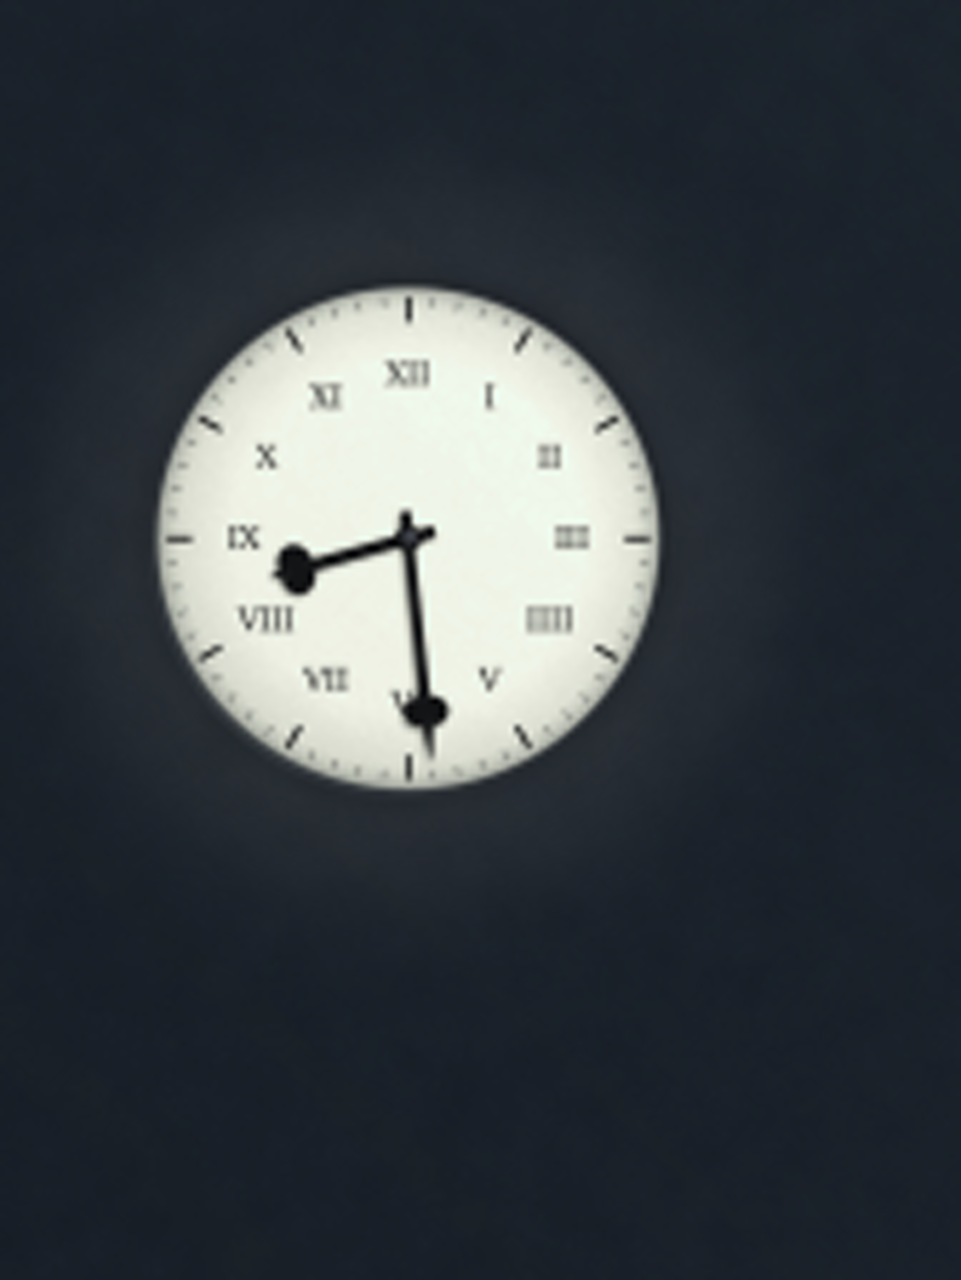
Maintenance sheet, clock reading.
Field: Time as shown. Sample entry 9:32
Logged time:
8:29
